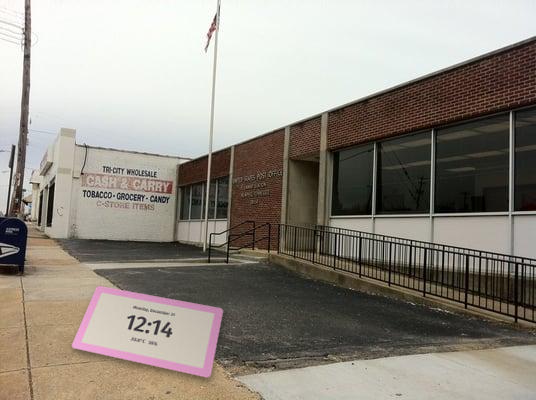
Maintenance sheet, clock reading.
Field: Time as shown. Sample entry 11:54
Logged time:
12:14
